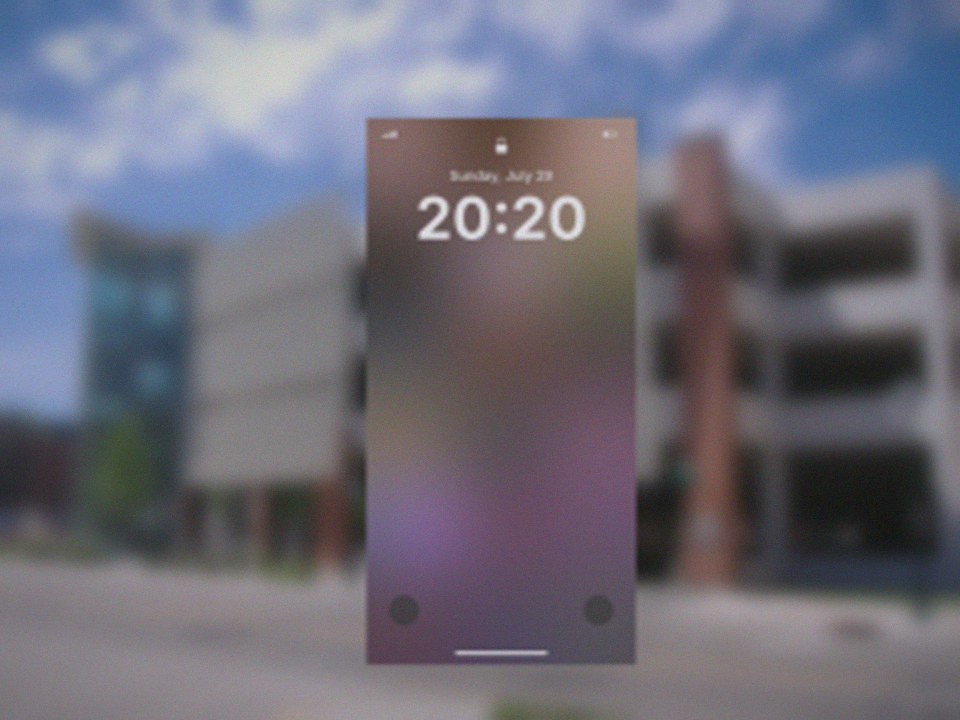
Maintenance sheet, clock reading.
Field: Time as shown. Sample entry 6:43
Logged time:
20:20
